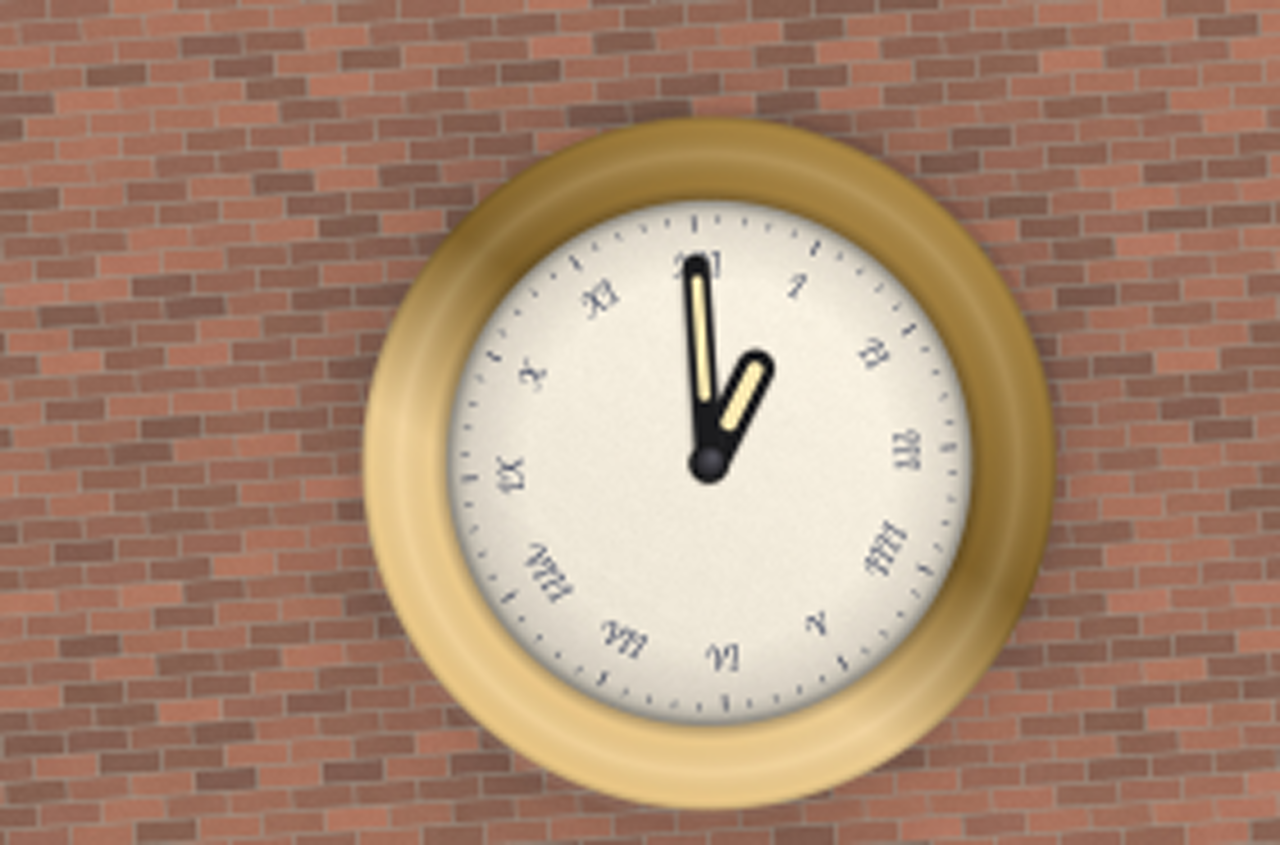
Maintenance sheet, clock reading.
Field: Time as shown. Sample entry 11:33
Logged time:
1:00
